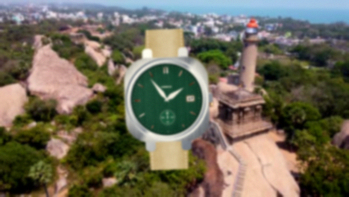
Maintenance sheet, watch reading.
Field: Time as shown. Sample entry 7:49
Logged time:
1:54
